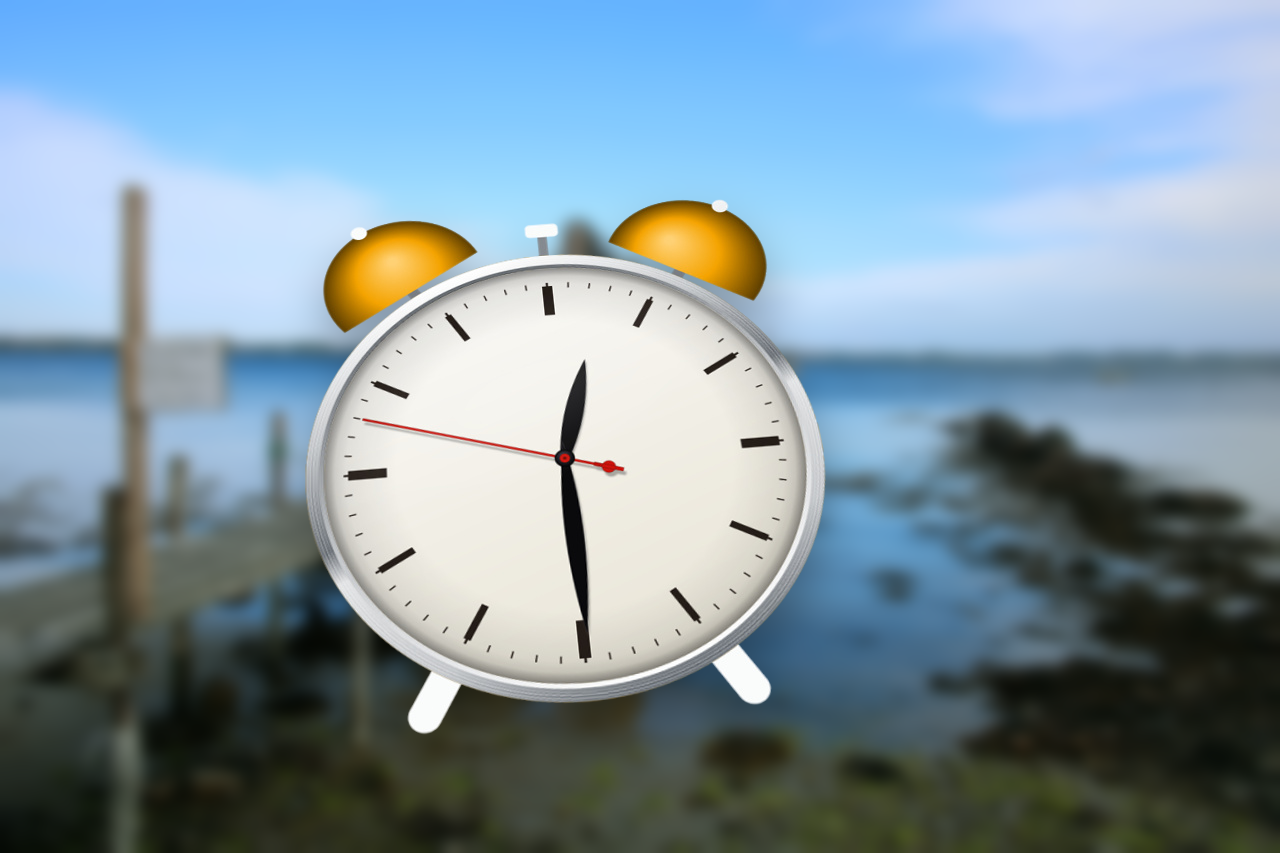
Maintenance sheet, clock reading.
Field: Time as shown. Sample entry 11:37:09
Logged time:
12:29:48
